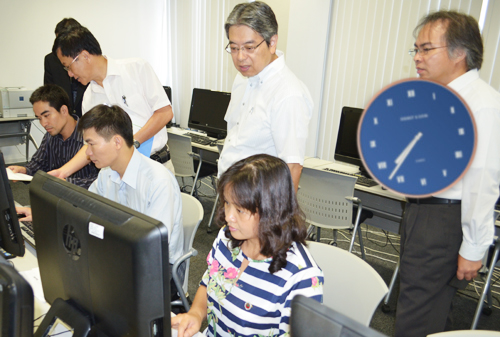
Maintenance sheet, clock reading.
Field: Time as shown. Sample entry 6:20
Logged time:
7:37
